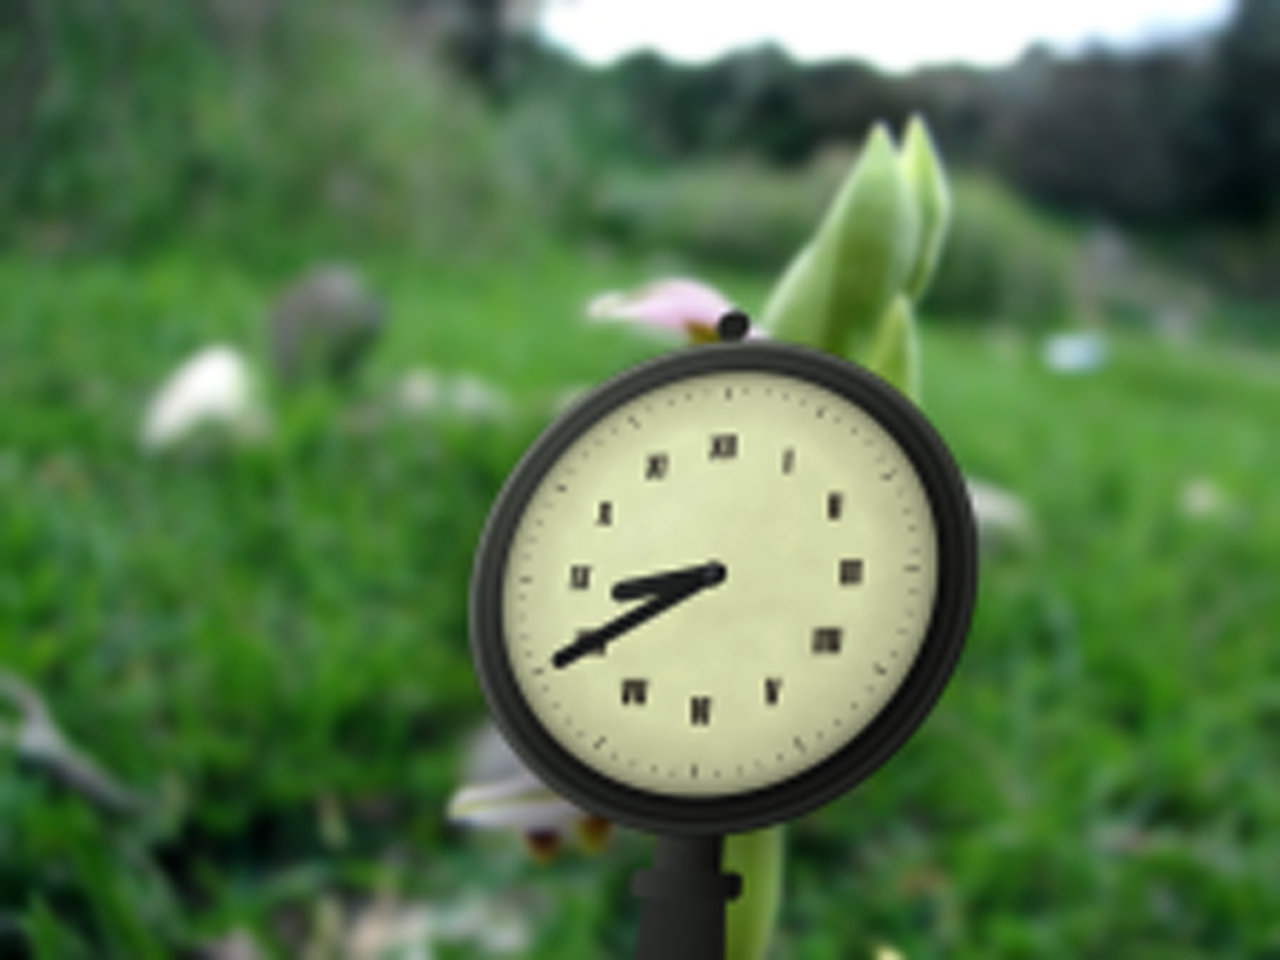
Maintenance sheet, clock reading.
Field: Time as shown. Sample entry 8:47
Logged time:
8:40
